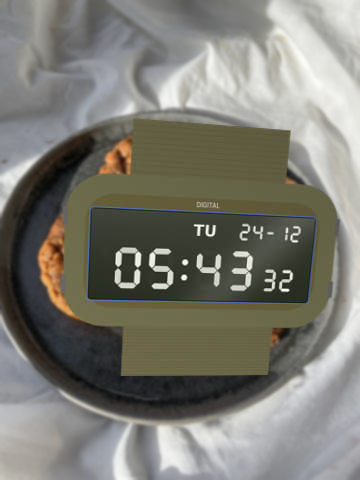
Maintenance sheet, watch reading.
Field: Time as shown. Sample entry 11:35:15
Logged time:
5:43:32
